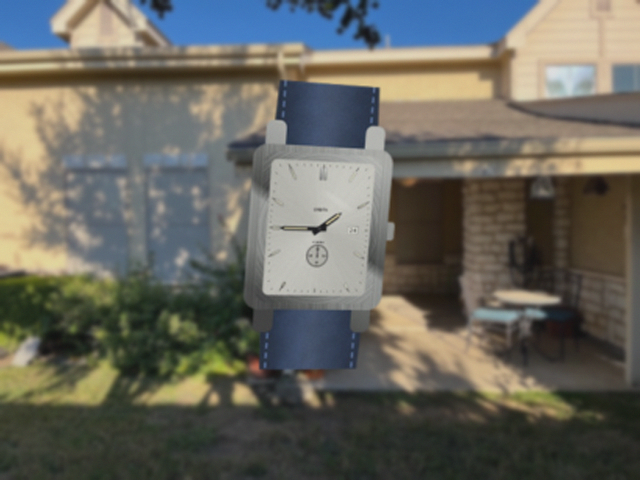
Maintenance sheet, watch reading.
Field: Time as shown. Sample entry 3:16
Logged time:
1:45
